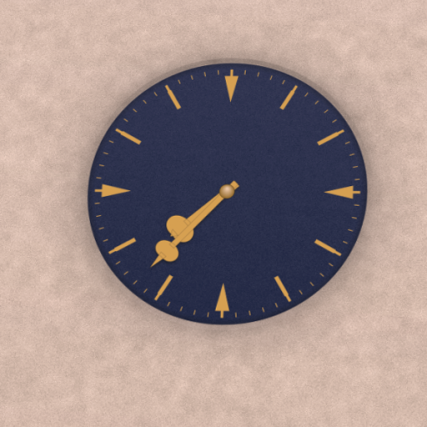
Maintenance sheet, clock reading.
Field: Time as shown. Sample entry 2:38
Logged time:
7:37
